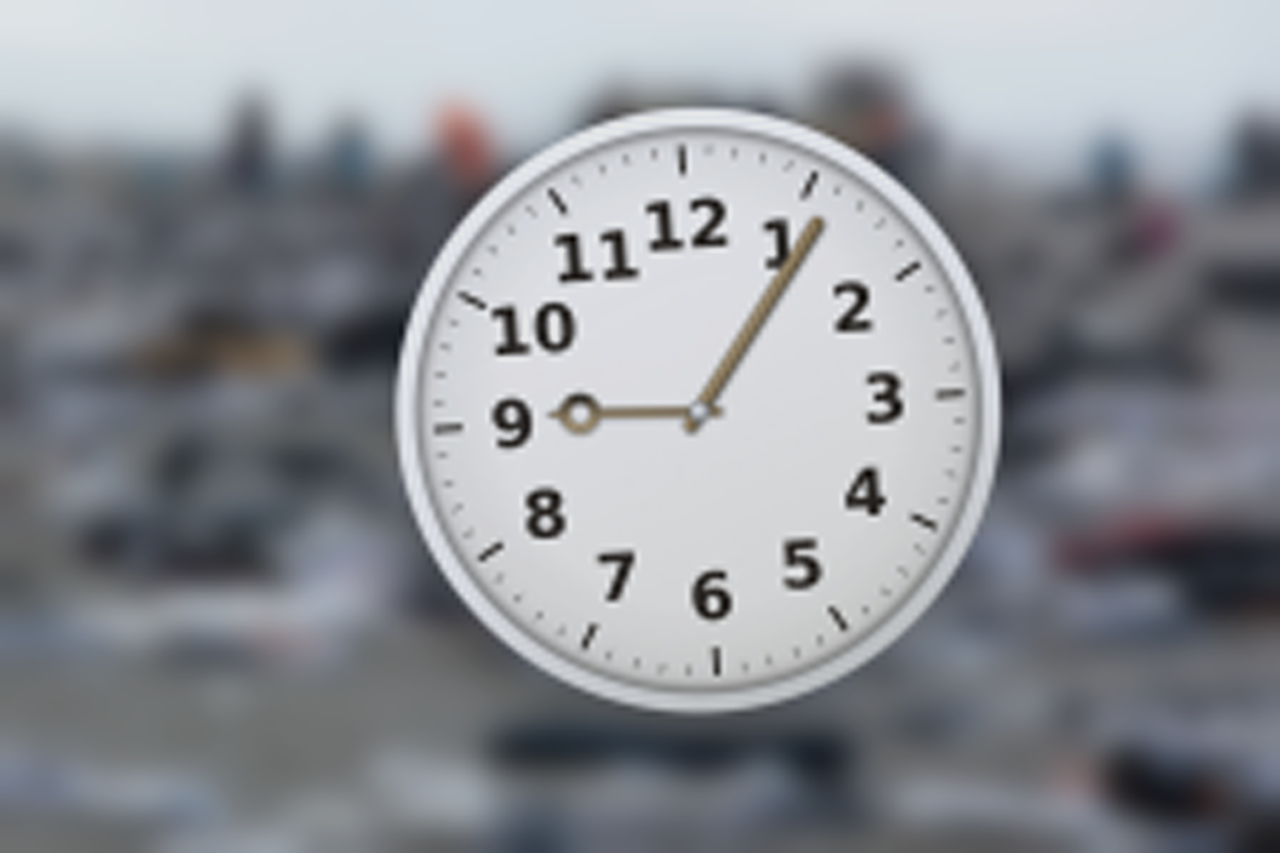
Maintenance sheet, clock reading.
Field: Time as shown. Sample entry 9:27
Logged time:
9:06
